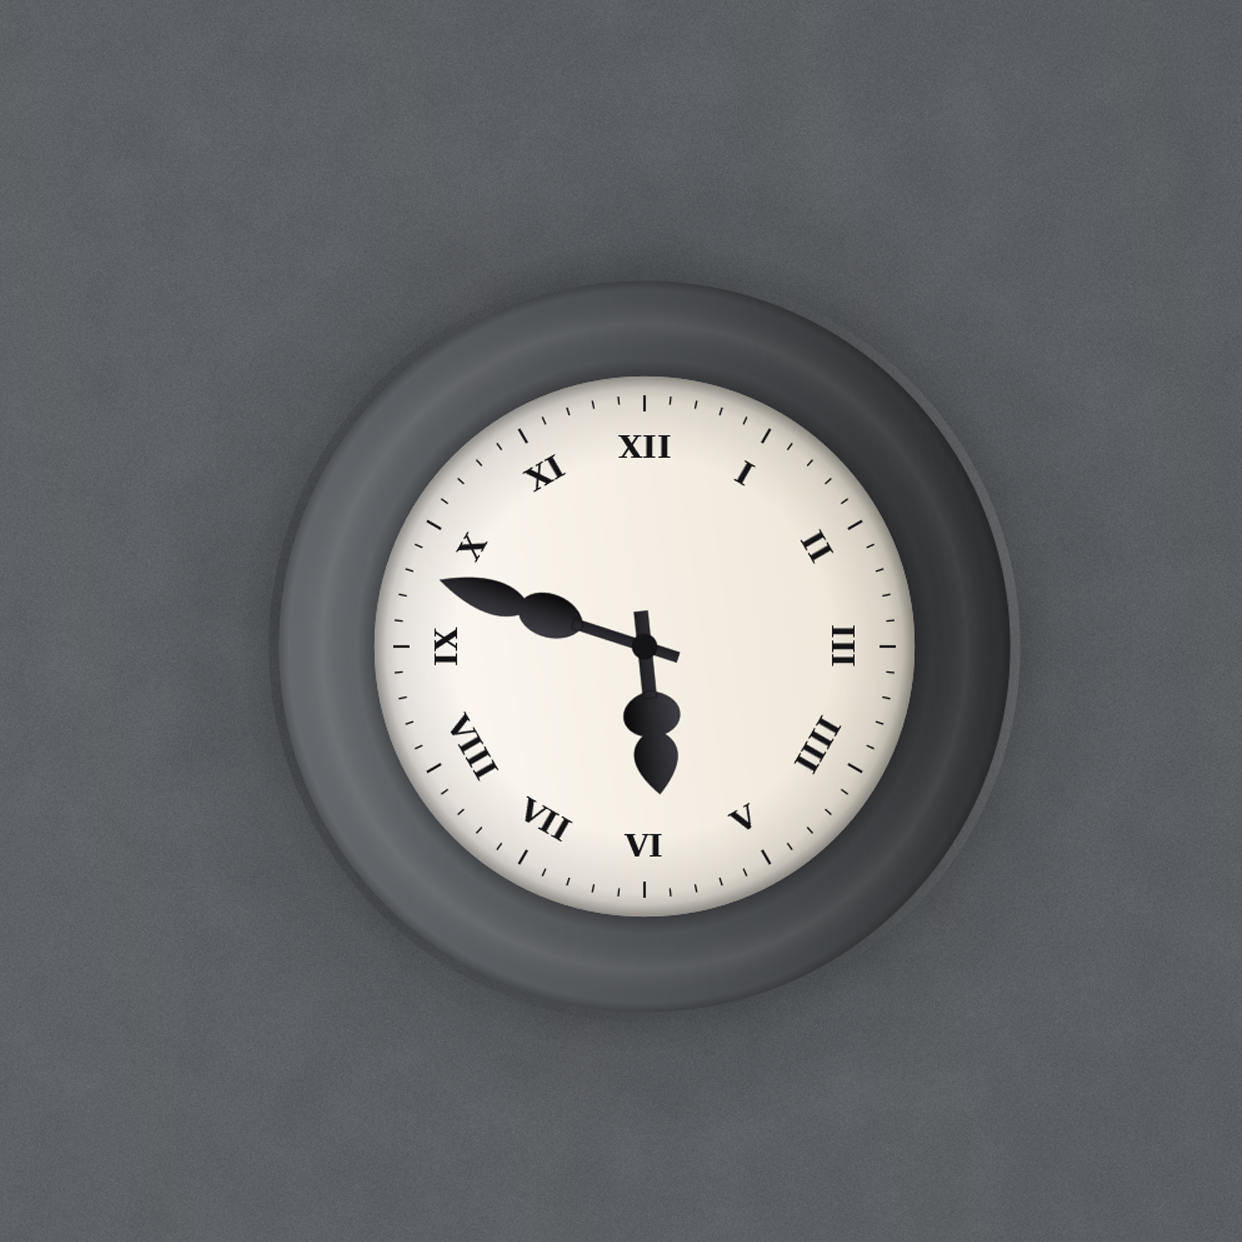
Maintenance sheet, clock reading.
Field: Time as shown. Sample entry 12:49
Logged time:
5:48
